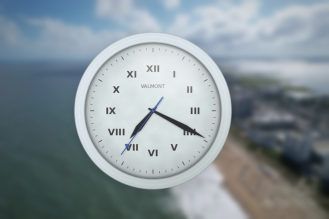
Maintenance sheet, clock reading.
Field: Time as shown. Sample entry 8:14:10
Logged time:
7:19:36
